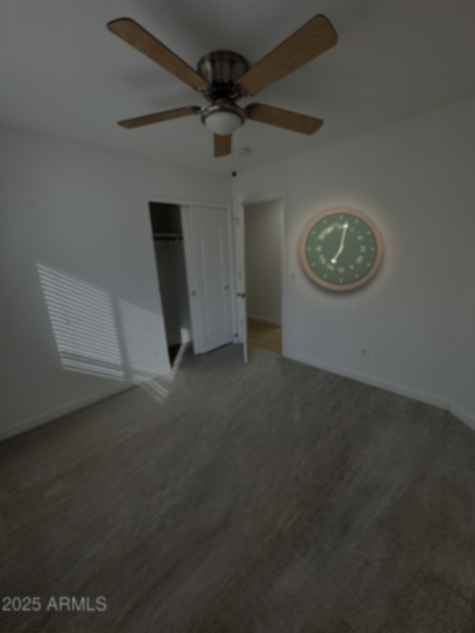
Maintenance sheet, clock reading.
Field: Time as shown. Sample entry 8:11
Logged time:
7:02
